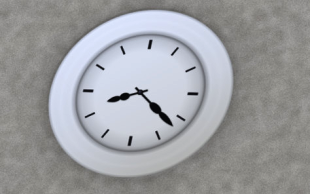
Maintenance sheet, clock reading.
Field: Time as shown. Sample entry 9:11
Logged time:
8:22
